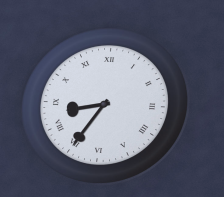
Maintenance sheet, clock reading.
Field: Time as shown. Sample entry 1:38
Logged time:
8:35
